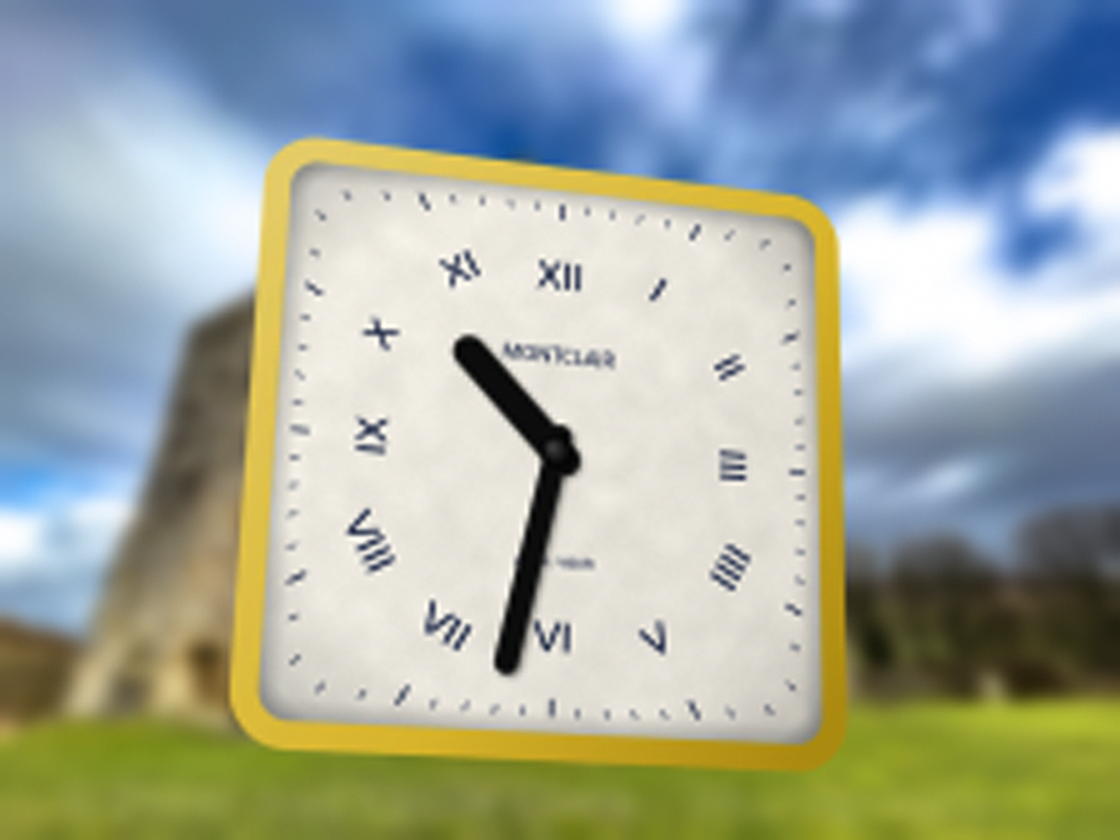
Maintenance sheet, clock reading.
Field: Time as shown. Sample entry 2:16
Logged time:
10:32
